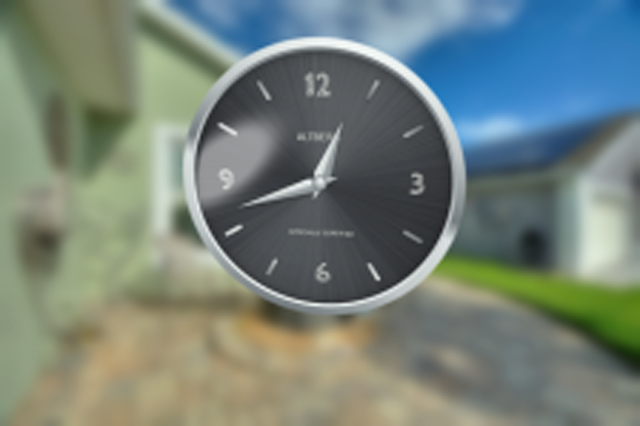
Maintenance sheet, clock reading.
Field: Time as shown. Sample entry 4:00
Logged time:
12:42
